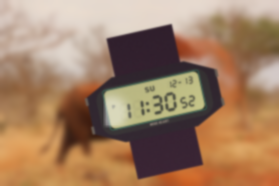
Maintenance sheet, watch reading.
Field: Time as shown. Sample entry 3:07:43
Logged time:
11:30:52
